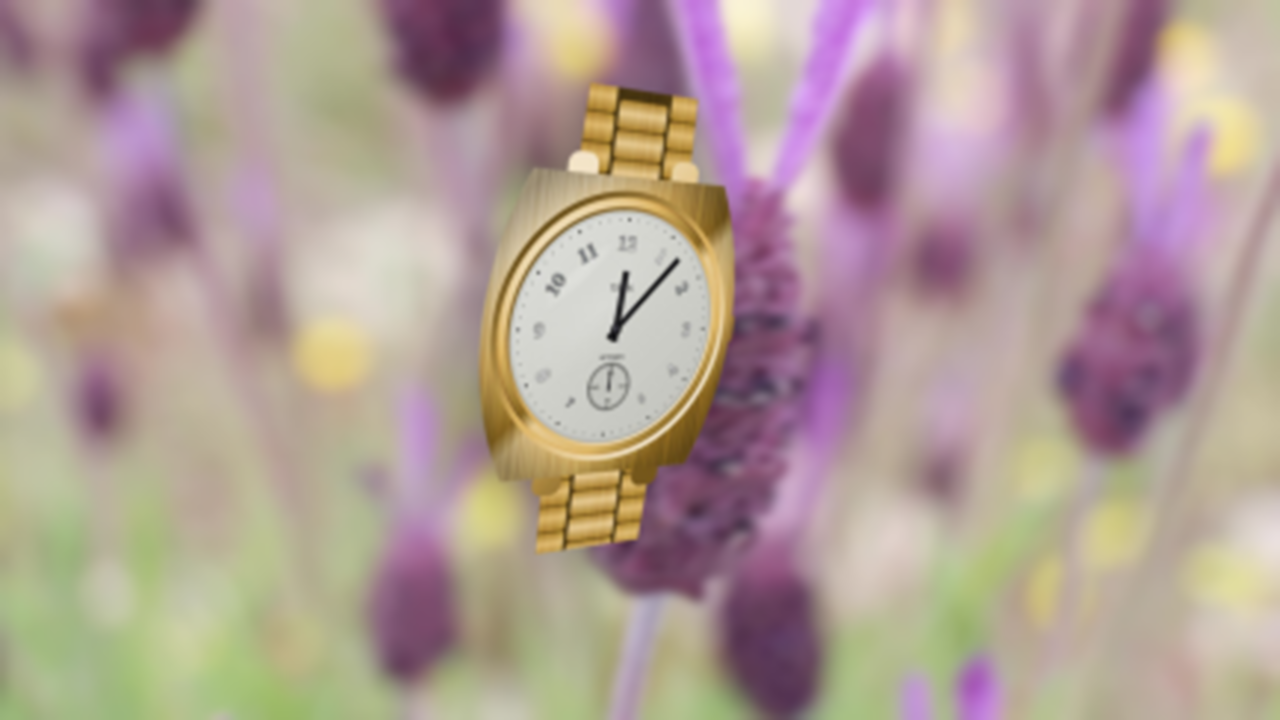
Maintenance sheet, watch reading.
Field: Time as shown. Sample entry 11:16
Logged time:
12:07
